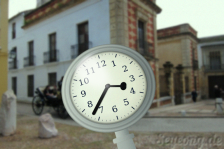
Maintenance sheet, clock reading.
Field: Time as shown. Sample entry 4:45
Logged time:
3:37
